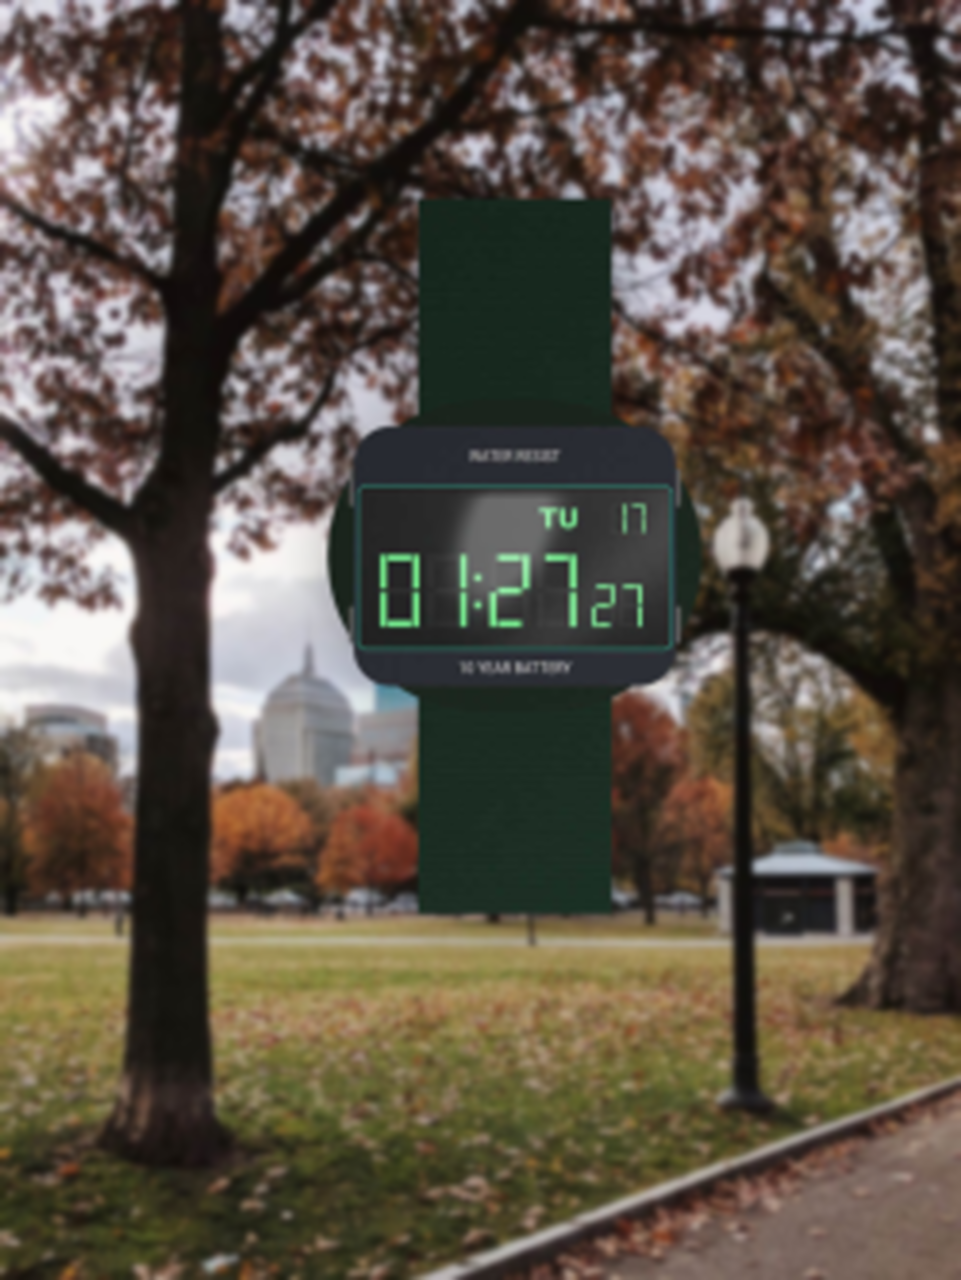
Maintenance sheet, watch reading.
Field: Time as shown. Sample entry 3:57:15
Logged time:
1:27:27
